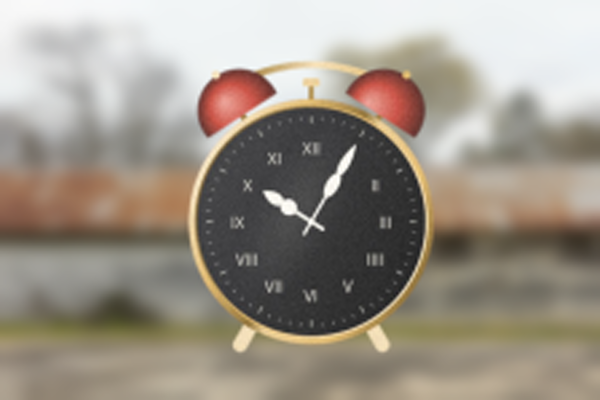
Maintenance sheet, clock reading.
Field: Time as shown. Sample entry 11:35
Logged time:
10:05
